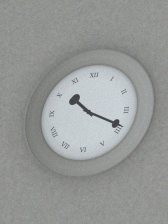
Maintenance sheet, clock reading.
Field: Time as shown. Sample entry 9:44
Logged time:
10:19
